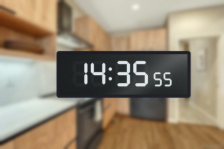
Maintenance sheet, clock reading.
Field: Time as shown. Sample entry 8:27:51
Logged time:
14:35:55
